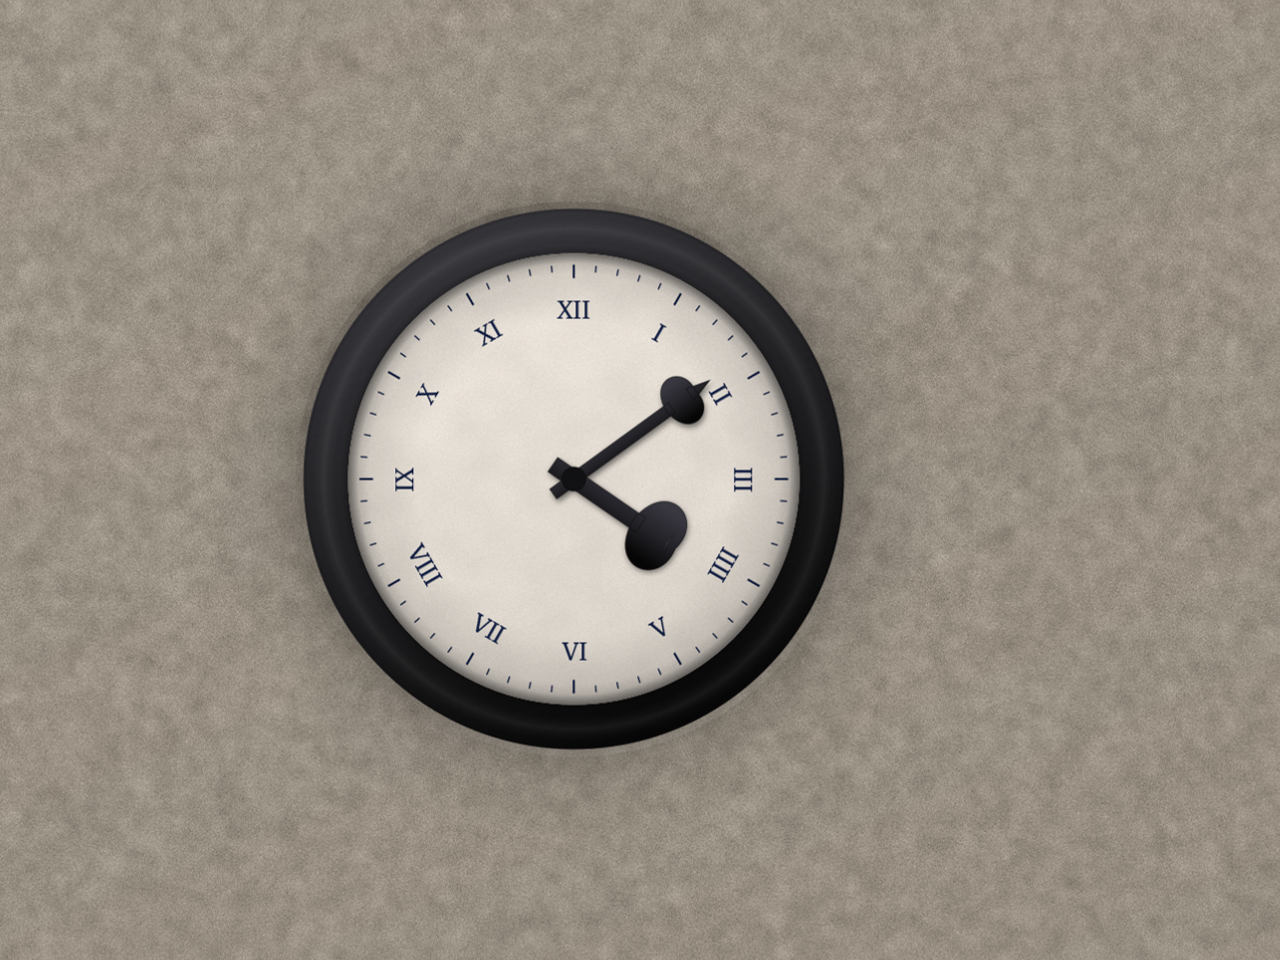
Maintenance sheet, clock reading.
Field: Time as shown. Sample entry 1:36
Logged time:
4:09
